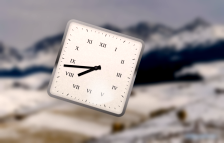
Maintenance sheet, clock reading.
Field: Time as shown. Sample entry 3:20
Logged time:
7:43
